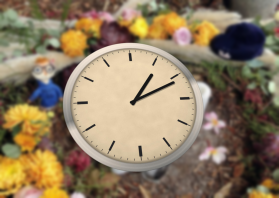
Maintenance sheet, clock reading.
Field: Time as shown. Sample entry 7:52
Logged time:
1:11
